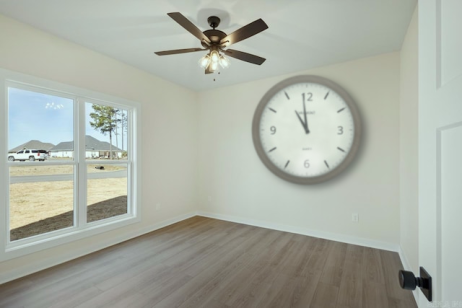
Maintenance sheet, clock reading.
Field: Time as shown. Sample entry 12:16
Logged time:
10:59
